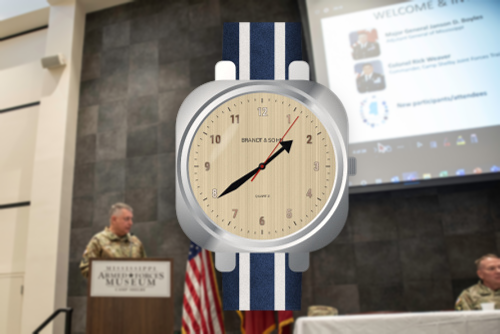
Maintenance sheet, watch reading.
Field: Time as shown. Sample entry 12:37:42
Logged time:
1:39:06
